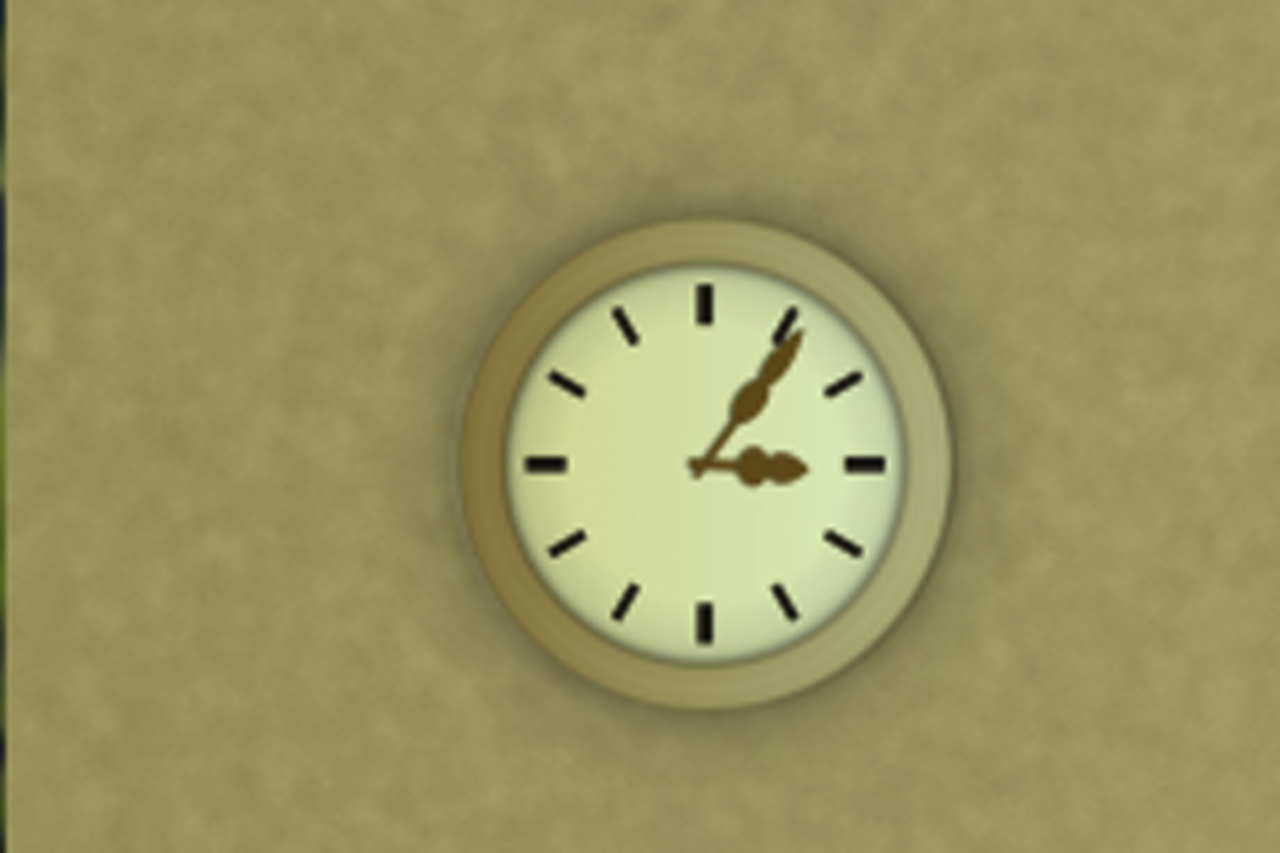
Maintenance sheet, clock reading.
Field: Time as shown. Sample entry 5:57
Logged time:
3:06
